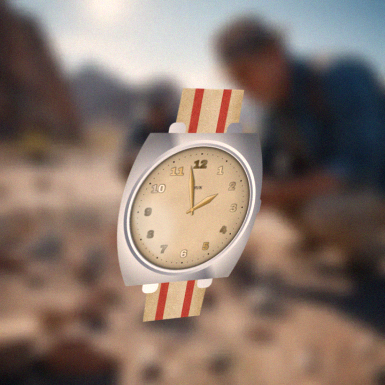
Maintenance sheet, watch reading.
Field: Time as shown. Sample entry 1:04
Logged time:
1:58
